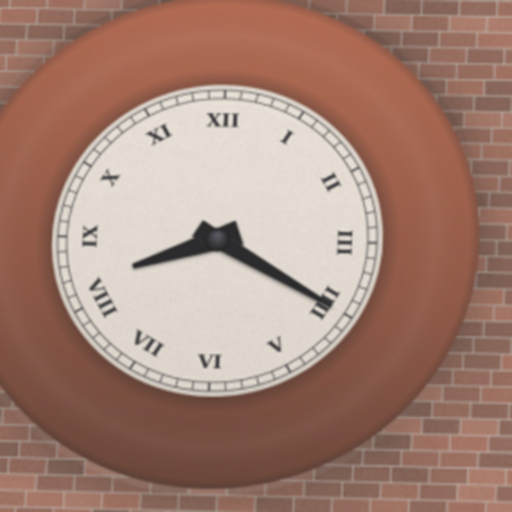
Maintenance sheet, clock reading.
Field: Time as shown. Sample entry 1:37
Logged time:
8:20
